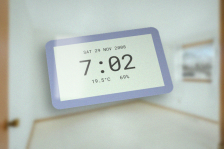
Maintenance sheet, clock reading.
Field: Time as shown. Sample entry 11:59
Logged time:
7:02
